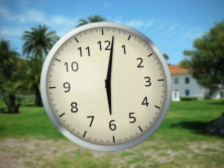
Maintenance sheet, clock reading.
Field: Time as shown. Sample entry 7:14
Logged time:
6:02
